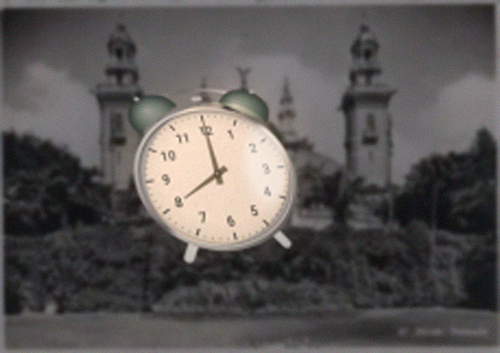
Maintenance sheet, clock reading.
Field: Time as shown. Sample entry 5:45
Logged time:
8:00
